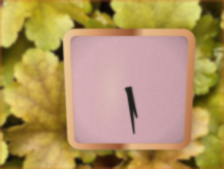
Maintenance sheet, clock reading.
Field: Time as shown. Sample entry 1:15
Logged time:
5:29
